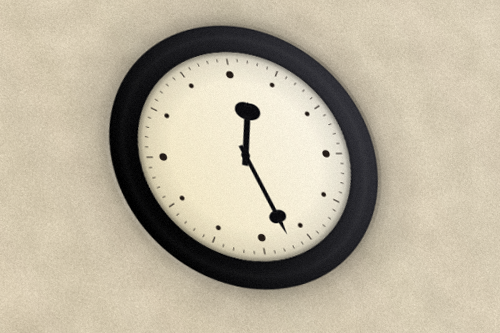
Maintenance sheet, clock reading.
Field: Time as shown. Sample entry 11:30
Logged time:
12:27
